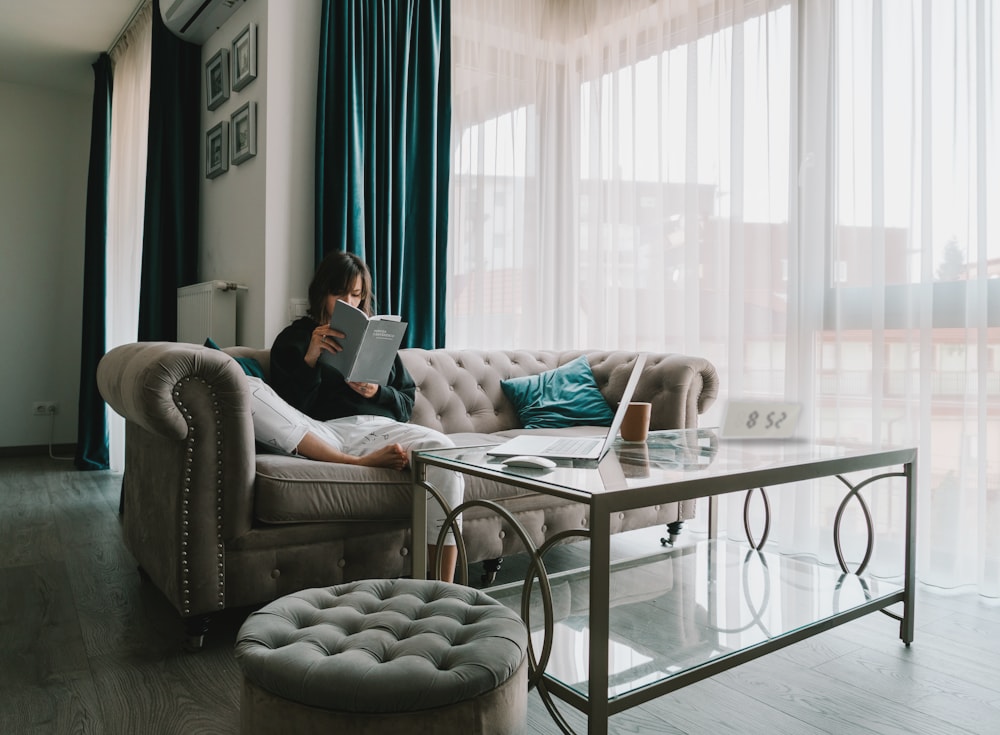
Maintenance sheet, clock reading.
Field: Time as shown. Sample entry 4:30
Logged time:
8:52
